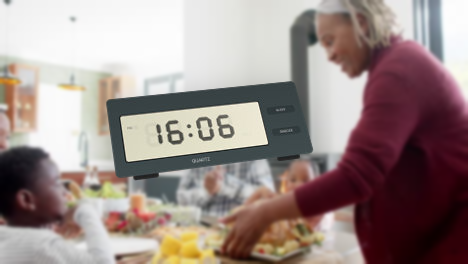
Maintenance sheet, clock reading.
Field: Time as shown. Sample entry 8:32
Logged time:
16:06
